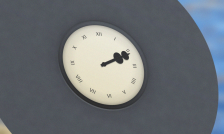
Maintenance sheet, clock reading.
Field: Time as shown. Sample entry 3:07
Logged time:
2:11
